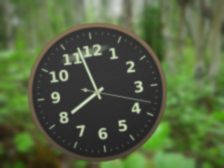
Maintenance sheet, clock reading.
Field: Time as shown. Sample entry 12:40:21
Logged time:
7:57:18
